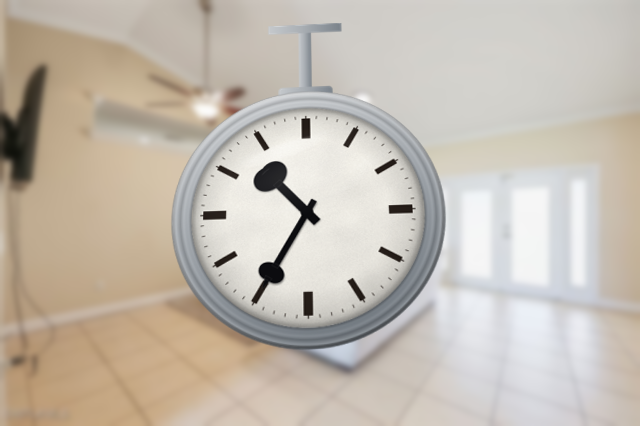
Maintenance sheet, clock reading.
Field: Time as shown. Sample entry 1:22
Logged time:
10:35
